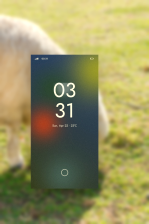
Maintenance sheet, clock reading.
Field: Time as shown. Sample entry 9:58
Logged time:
3:31
